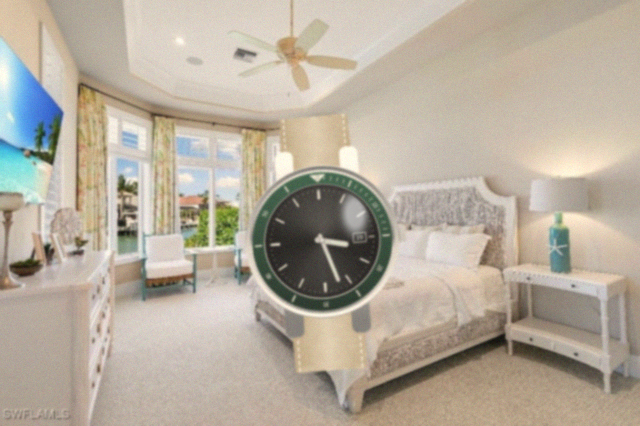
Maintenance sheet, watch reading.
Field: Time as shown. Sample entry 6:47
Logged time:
3:27
